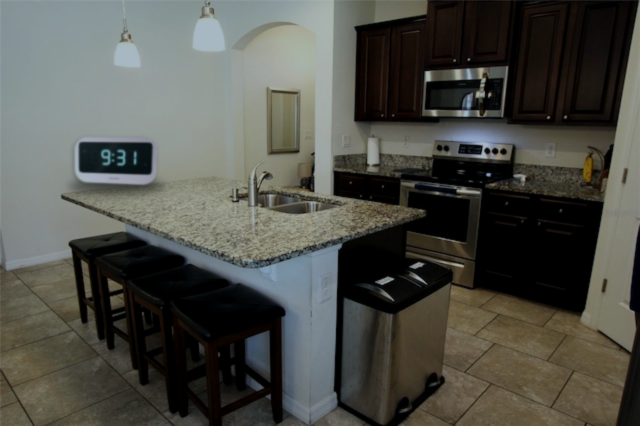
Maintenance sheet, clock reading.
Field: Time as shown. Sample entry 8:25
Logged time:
9:31
